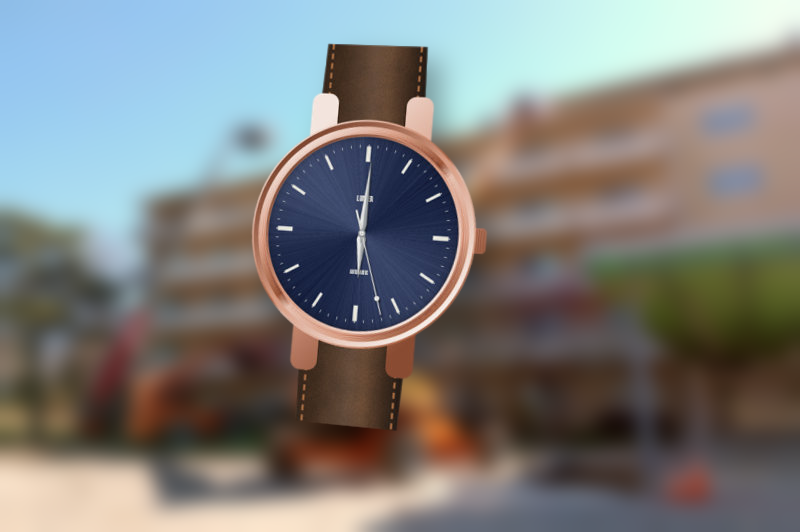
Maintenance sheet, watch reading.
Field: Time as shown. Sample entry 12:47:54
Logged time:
6:00:27
